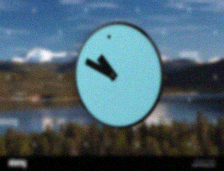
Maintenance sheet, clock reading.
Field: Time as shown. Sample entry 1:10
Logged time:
10:50
